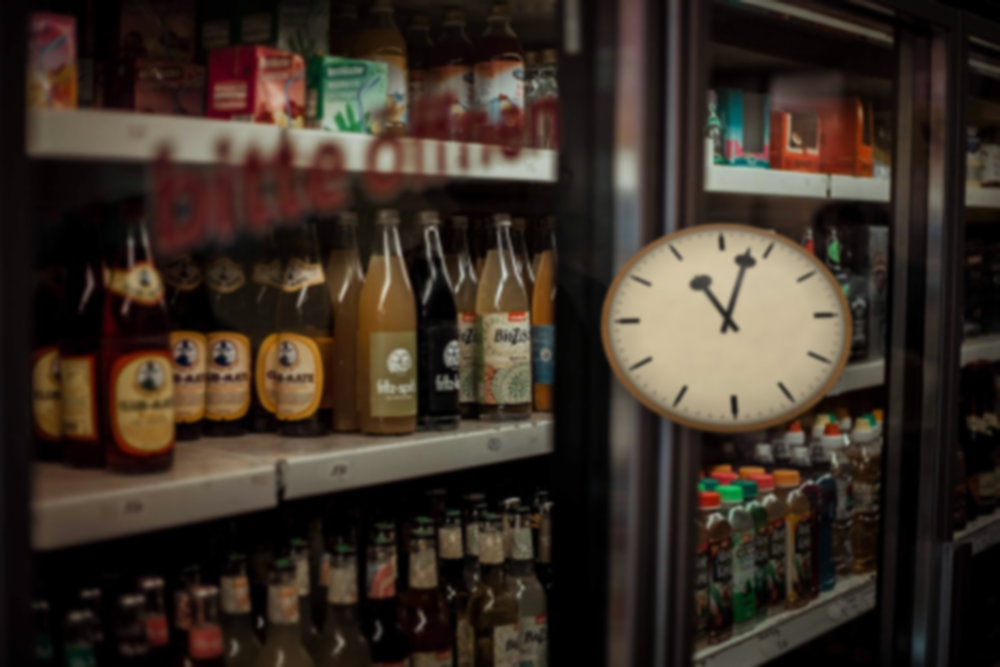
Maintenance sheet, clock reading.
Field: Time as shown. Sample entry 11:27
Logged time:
11:03
